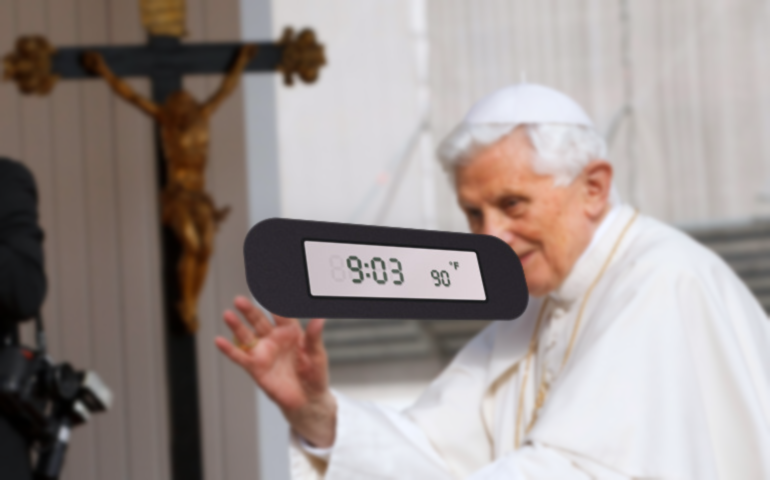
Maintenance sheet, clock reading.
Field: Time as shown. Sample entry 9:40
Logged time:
9:03
